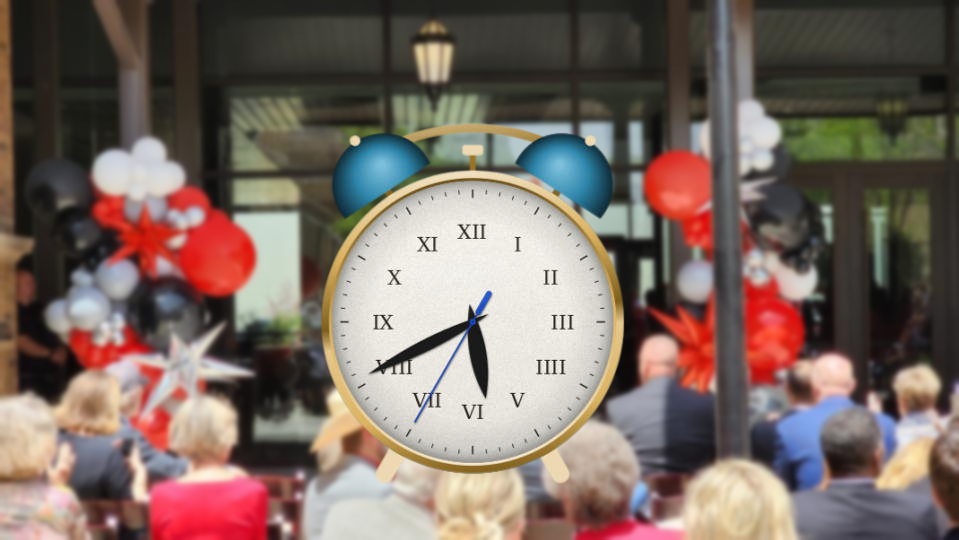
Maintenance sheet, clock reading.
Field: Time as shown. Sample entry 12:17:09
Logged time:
5:40:35
